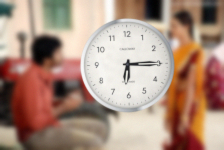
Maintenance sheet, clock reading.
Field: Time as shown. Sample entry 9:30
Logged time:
6:15
